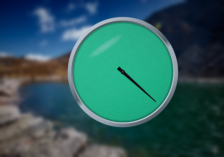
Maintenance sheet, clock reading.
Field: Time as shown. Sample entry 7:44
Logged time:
4:22
